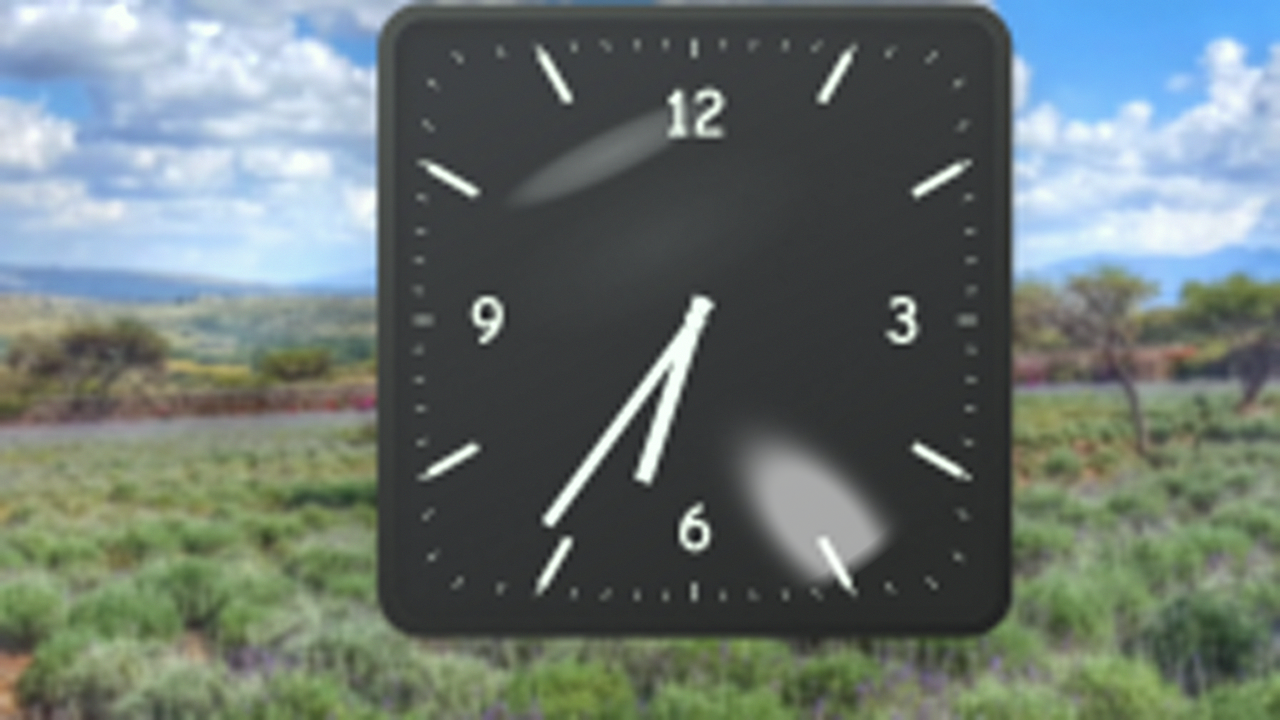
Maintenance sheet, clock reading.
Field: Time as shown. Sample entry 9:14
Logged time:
6:36
